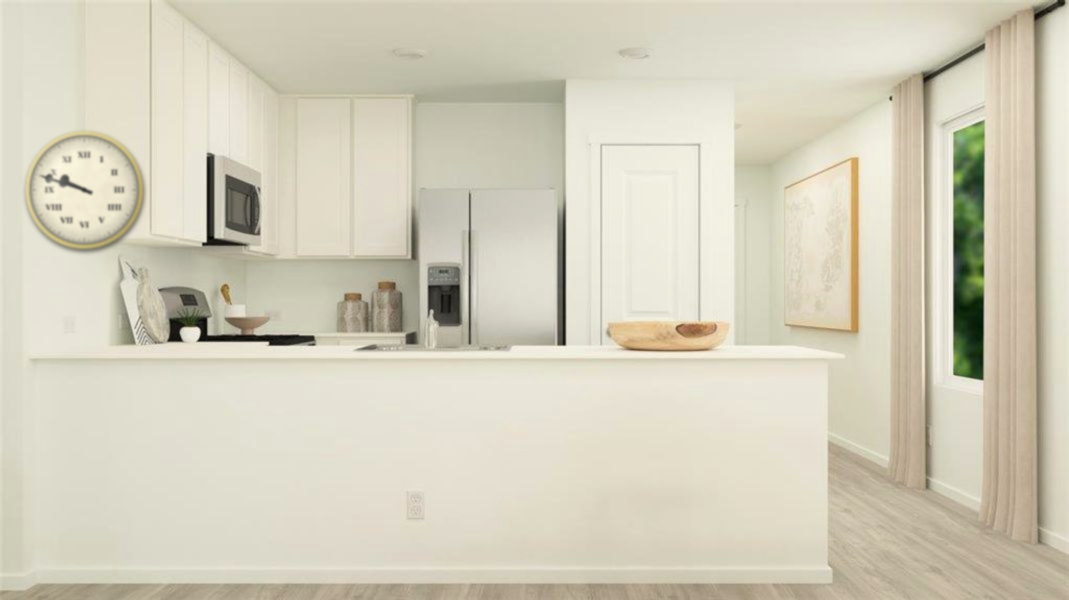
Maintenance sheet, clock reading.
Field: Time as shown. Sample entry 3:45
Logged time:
9:48
